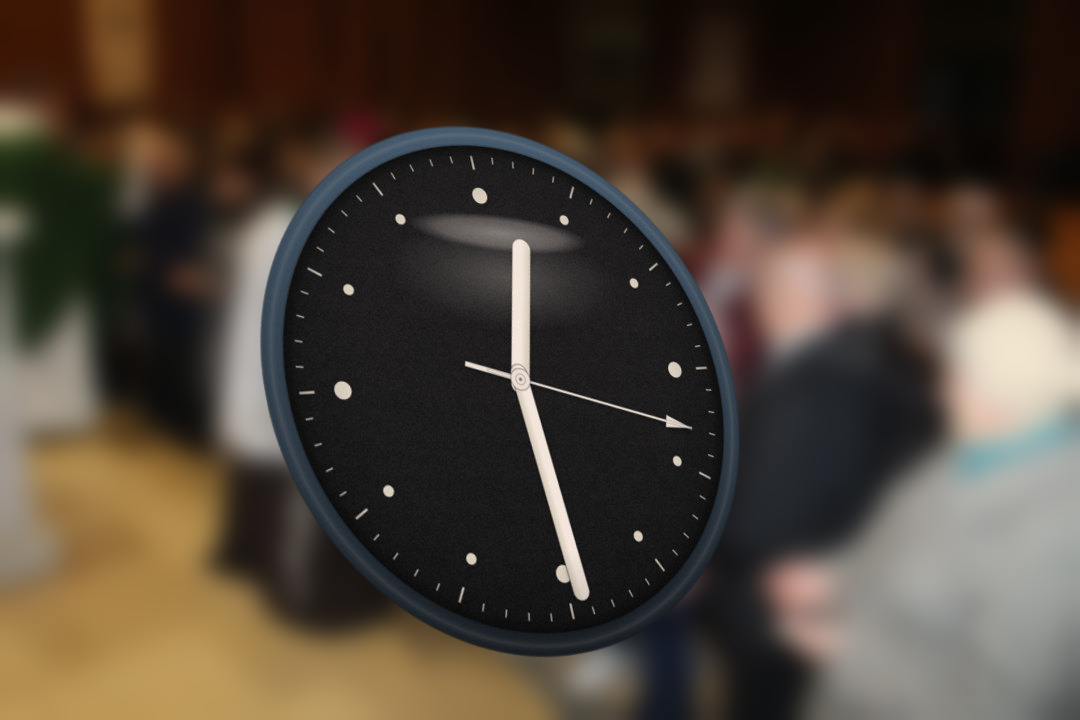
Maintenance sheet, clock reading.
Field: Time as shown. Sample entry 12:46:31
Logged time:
12:29:18
